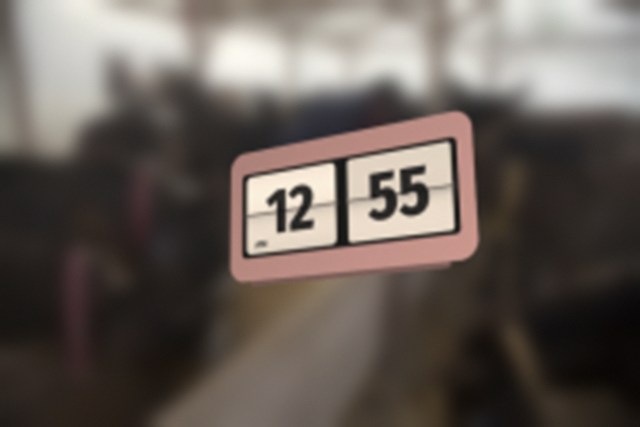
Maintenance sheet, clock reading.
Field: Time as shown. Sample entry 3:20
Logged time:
12:55
